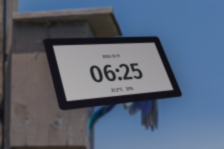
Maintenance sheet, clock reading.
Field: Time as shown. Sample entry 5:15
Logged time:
6:25
